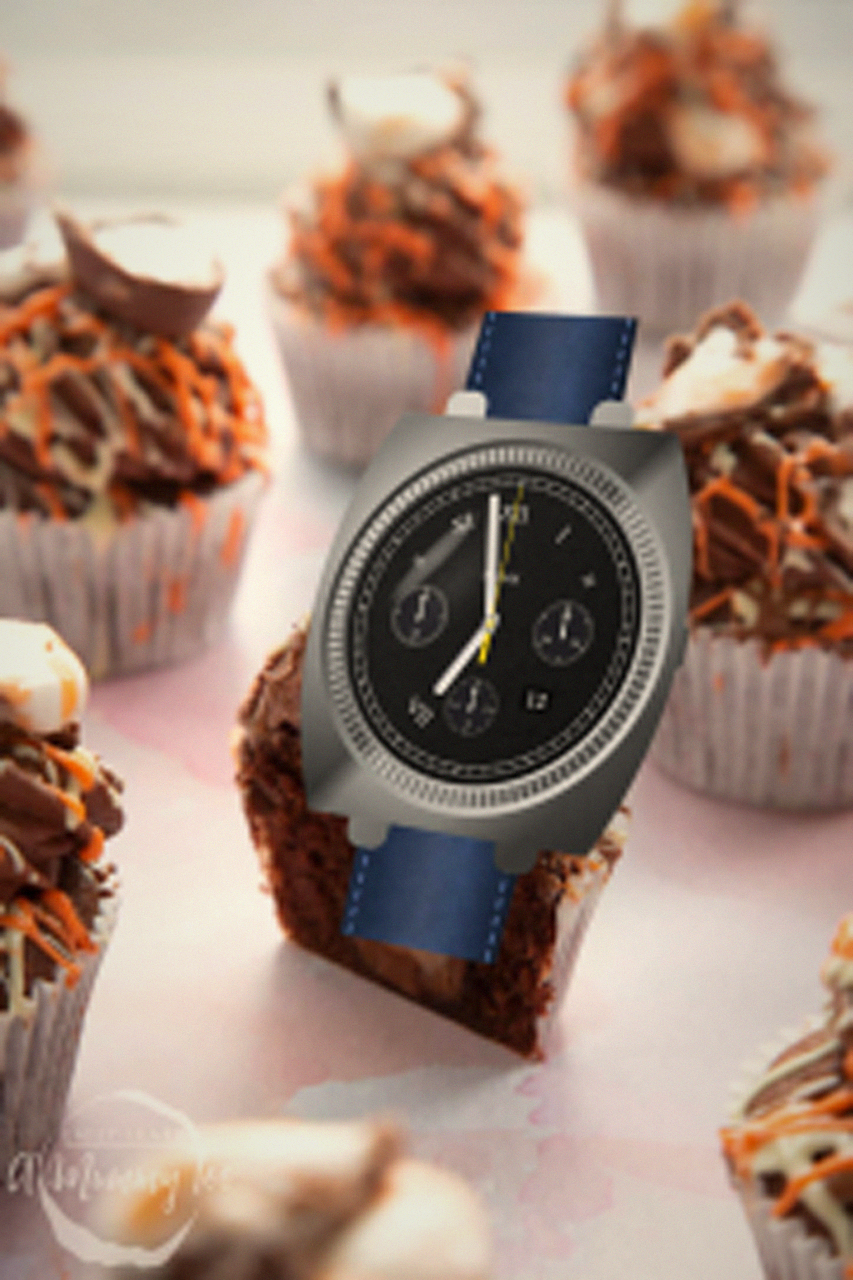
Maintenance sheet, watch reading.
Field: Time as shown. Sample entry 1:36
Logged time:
6:58
